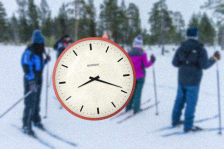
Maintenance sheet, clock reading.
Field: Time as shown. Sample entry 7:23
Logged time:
8:19
